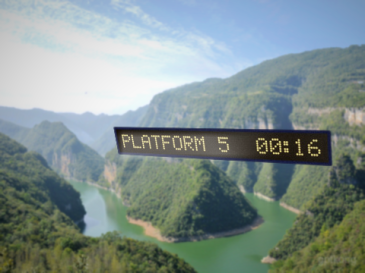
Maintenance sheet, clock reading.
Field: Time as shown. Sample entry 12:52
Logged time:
0:16
